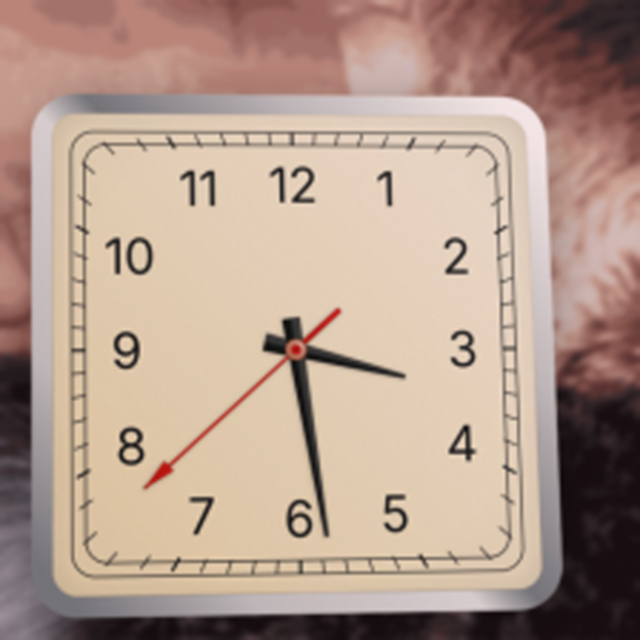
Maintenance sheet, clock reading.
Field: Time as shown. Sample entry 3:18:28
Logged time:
3:28:38
